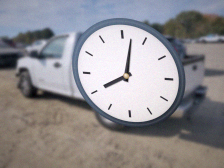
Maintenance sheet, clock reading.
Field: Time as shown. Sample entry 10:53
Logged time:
8:02
